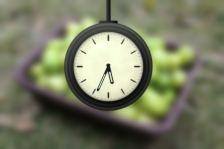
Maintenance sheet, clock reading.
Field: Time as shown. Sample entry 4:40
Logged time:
5:34
